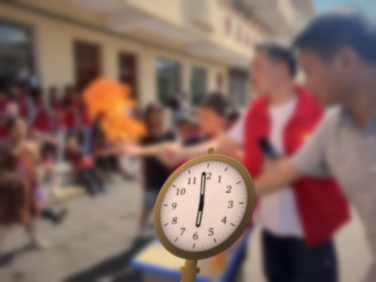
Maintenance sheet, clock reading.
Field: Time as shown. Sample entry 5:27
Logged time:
5:59
